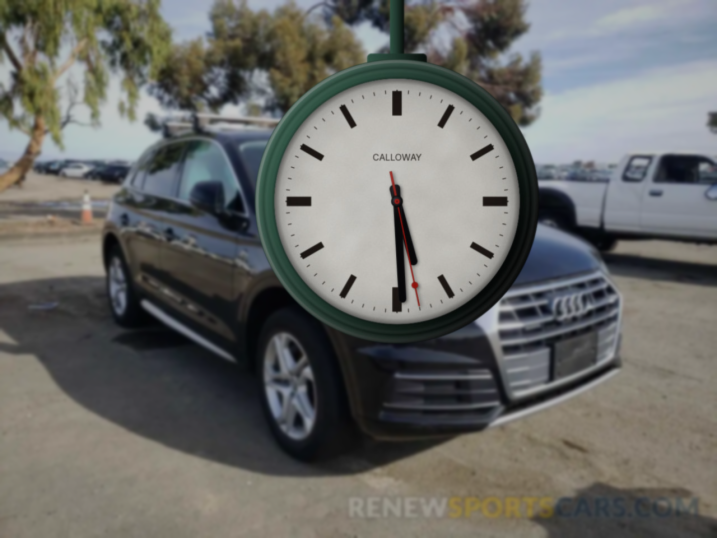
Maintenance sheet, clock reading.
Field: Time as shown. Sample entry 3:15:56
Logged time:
5:29:28
